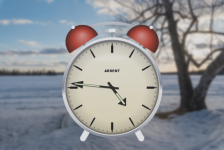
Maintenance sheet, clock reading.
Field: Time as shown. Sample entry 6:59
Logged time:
4:46
